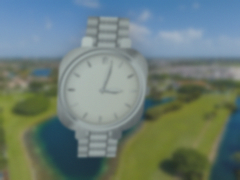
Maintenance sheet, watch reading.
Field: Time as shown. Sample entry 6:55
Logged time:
3:02
